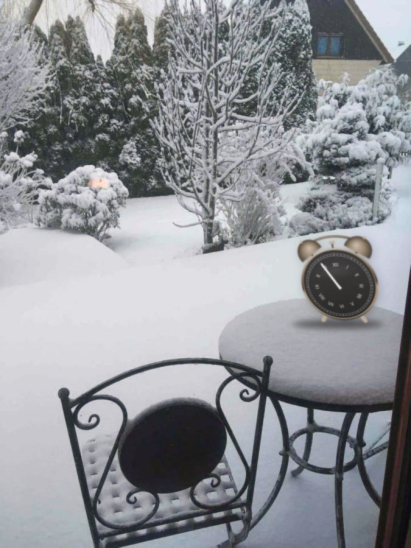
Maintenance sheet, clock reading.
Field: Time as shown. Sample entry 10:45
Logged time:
10:55
